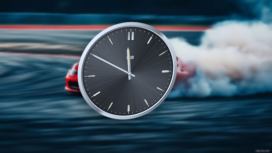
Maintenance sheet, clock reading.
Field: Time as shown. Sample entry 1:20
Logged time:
11:50
